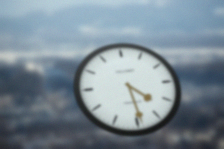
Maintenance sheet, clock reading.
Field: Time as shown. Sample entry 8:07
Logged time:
4:29
